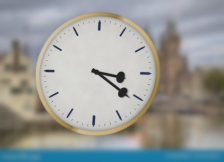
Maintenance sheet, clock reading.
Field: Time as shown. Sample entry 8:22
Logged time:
3:21
